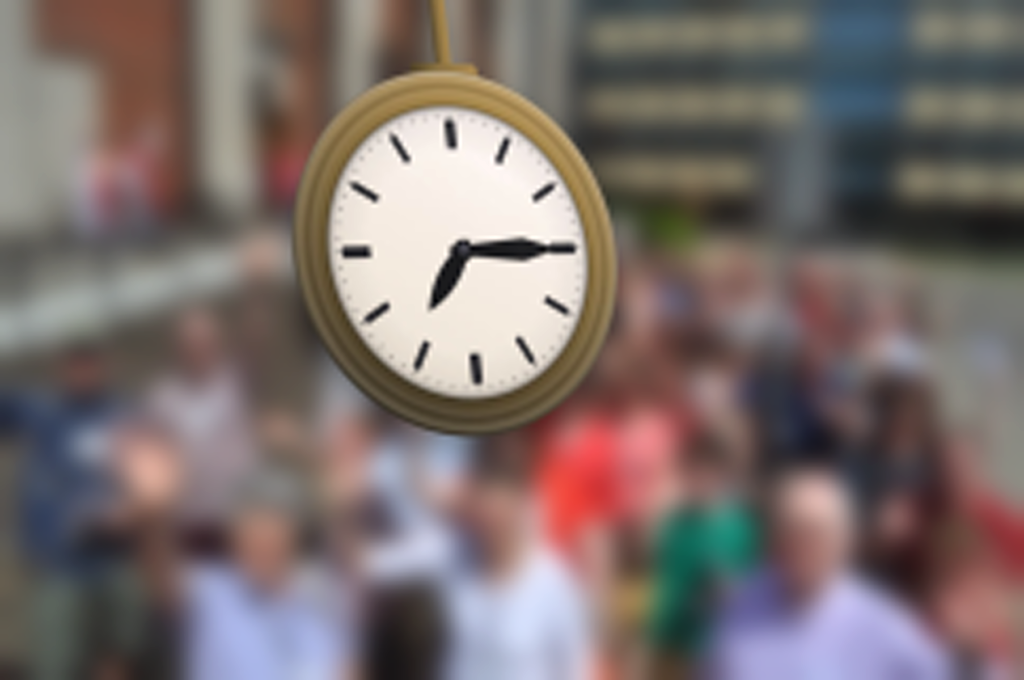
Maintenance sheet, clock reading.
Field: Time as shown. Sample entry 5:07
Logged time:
7:15
